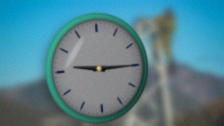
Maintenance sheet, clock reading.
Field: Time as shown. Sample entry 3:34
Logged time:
9:15
